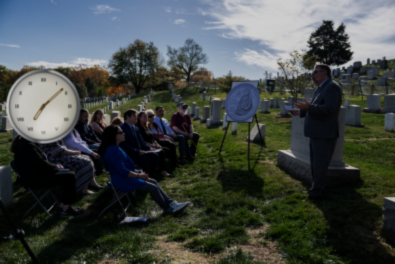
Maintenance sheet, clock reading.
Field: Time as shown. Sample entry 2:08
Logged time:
7:08
